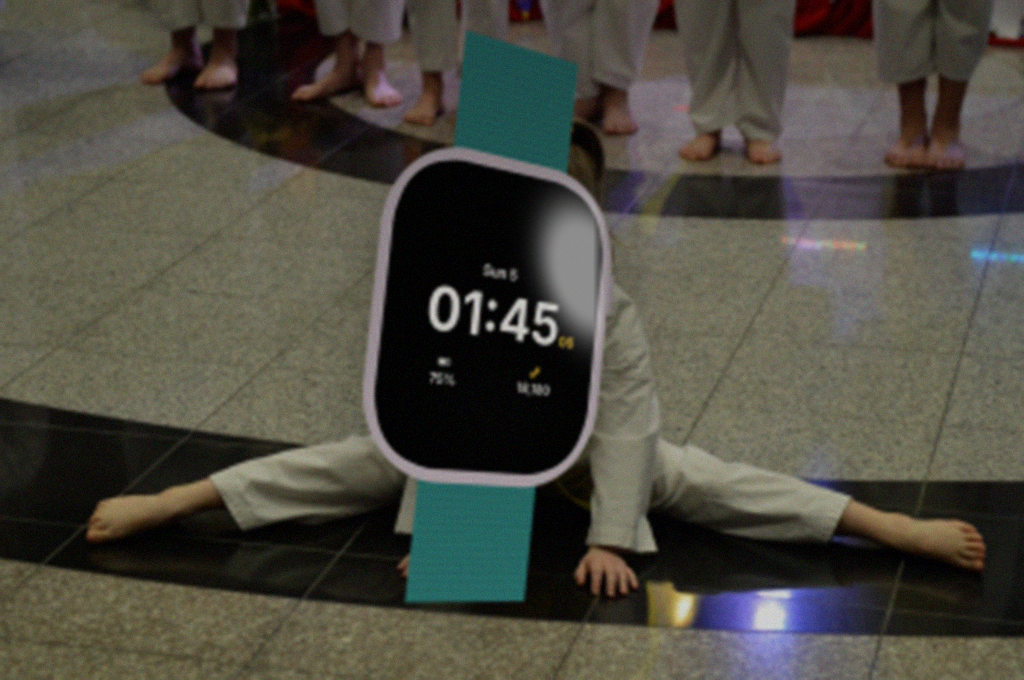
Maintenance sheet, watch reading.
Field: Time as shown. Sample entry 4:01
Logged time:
1:45
